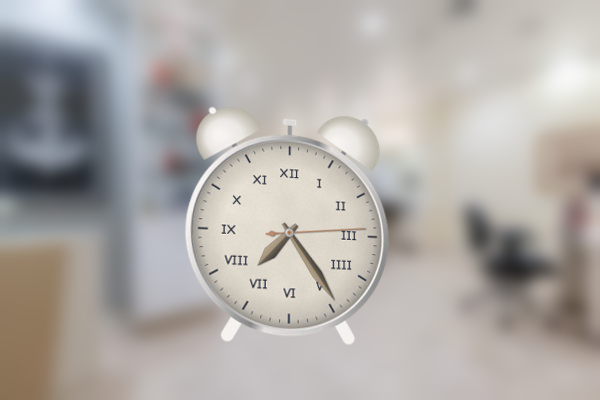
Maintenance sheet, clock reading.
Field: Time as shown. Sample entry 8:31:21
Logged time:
7:24:14
